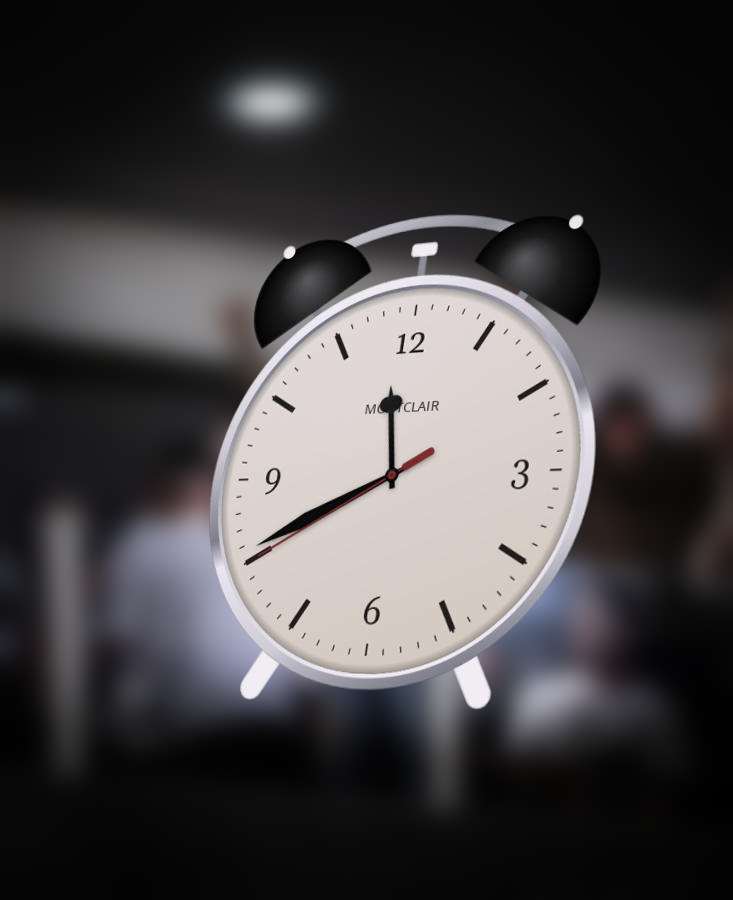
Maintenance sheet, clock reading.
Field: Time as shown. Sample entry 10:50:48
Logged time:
11:40:40
